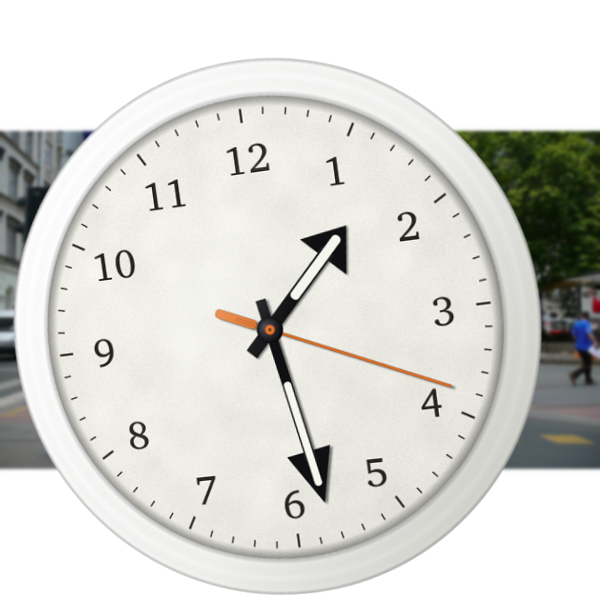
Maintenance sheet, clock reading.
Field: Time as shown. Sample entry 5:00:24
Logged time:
1:28:19
